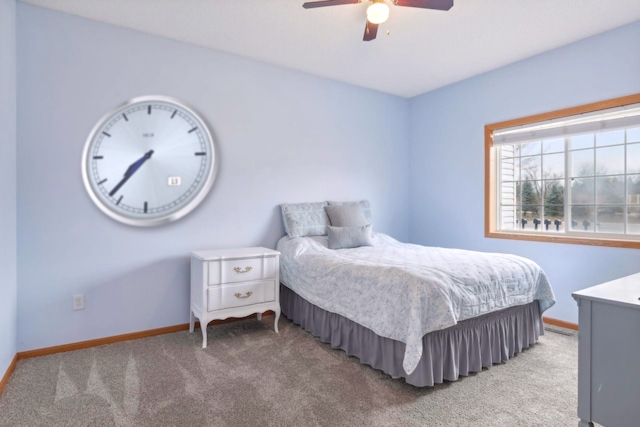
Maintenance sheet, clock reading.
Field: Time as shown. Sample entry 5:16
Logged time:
7:37
